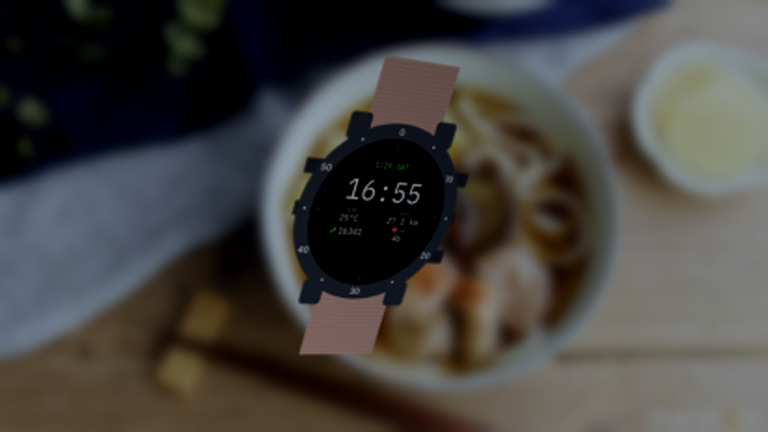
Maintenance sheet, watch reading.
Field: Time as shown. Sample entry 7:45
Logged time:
16:55
